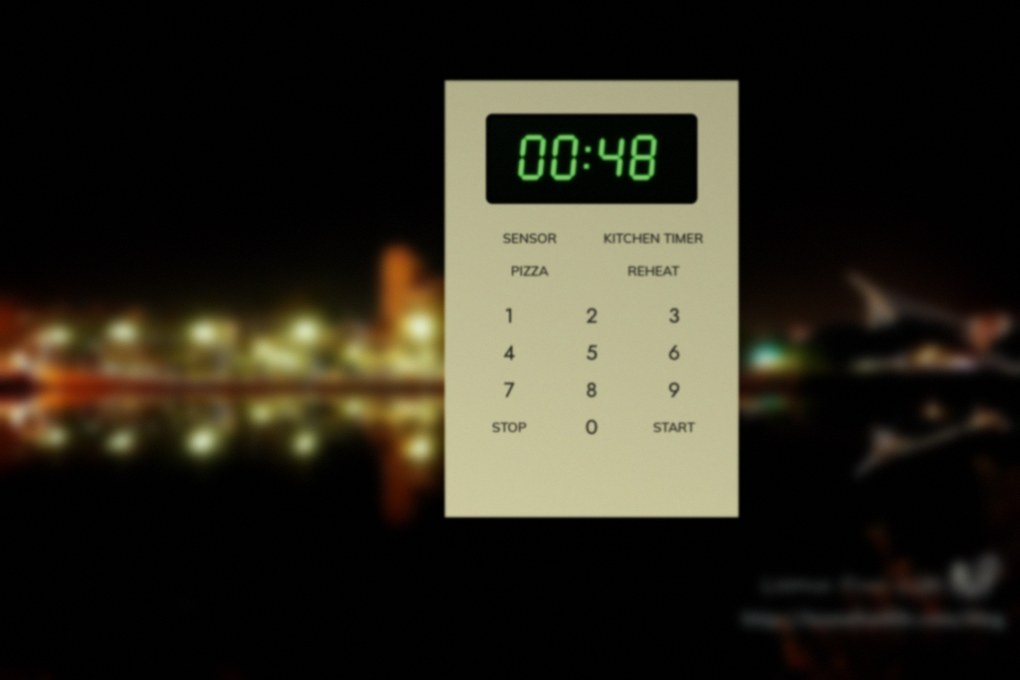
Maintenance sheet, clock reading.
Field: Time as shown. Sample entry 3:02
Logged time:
0:48
